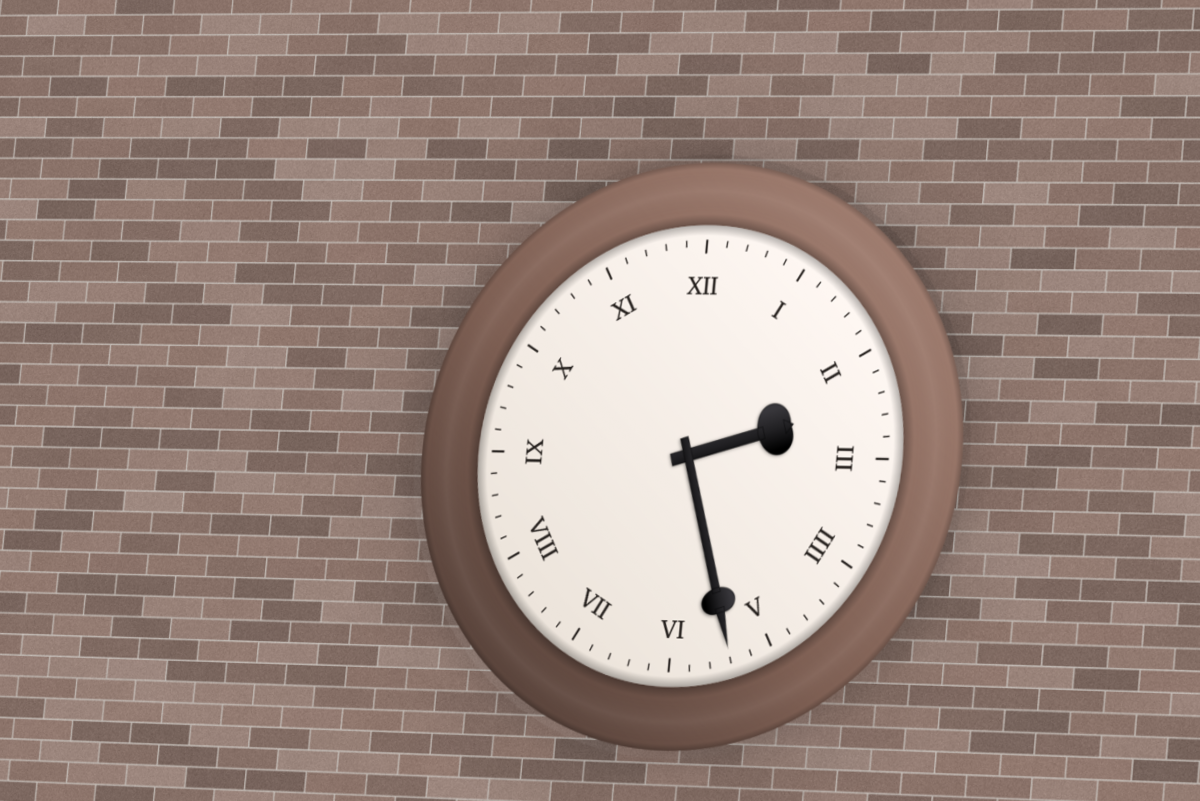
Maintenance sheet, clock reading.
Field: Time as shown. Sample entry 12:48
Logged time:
2:27
